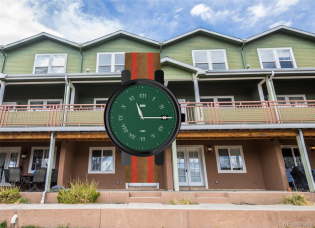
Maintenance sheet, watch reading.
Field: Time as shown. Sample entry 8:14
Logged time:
11:15
